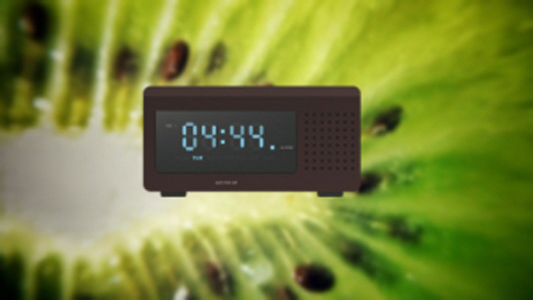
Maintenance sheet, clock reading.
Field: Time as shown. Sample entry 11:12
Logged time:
4:44
